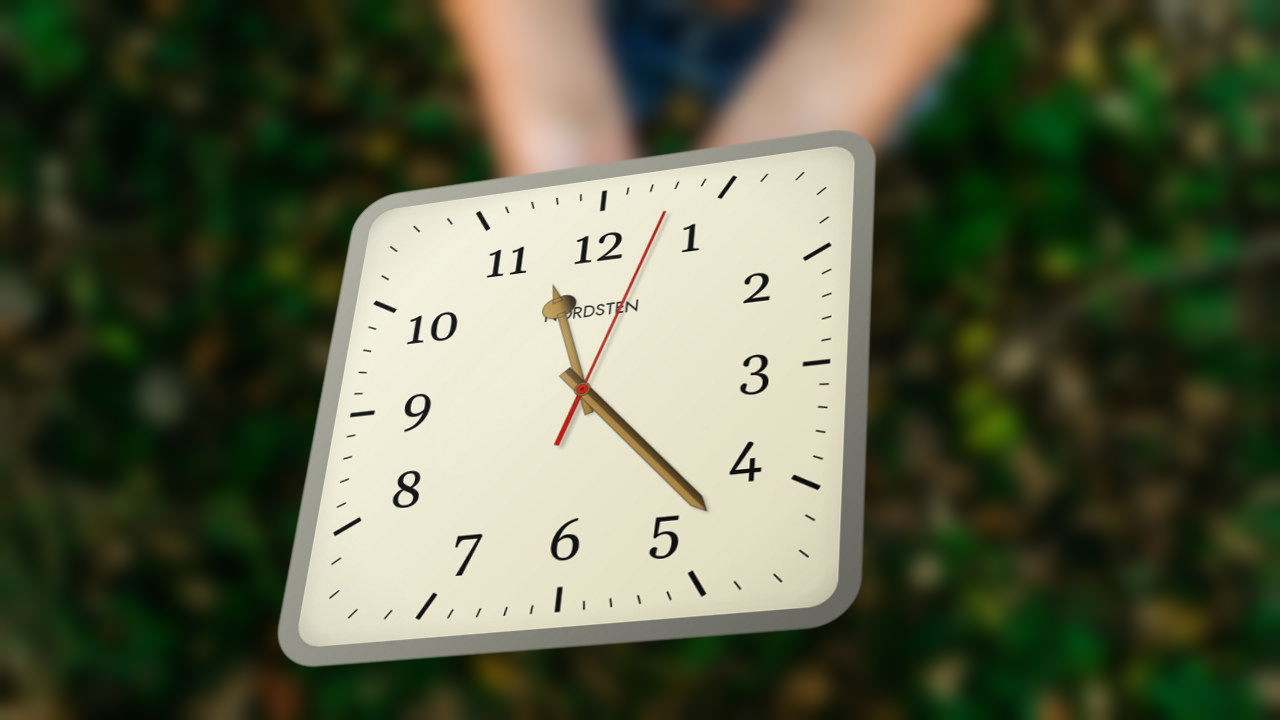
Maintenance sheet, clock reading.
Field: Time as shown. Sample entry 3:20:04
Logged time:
11:23:03
